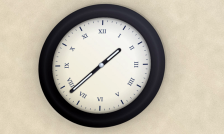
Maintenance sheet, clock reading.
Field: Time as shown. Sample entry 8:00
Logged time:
1:38
